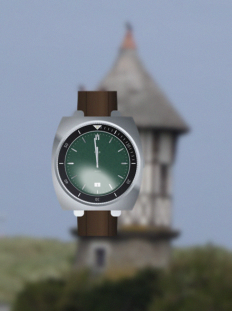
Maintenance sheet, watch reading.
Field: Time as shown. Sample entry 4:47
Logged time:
11:59
